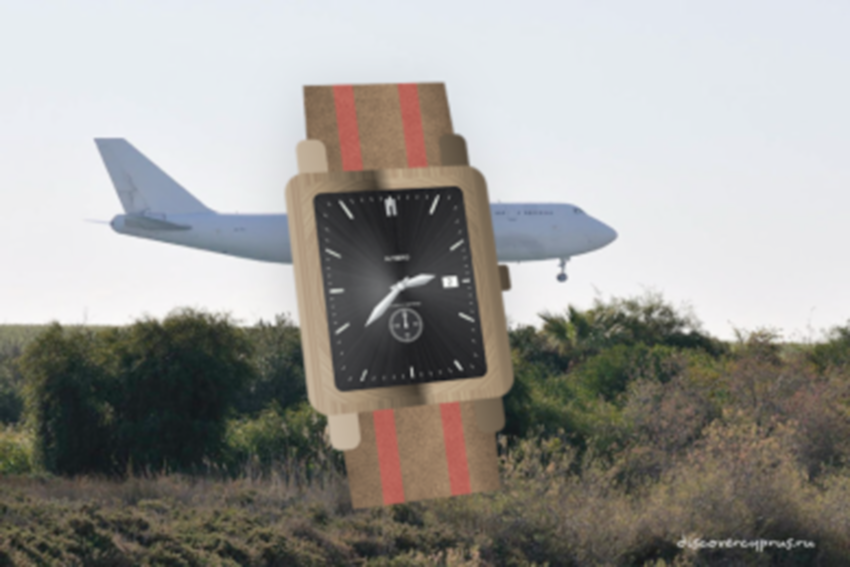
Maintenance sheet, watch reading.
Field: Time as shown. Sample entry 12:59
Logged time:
2:38
